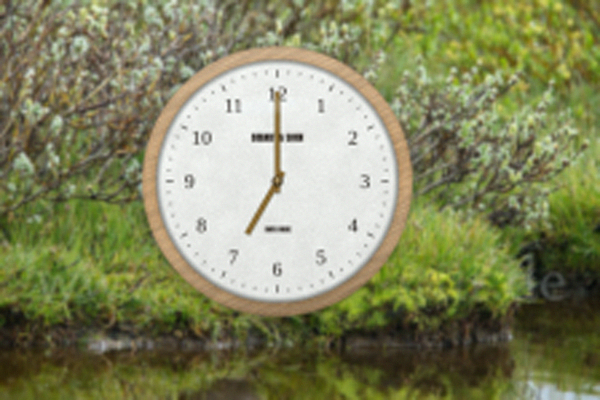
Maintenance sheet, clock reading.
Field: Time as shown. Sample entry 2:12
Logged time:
7:00
